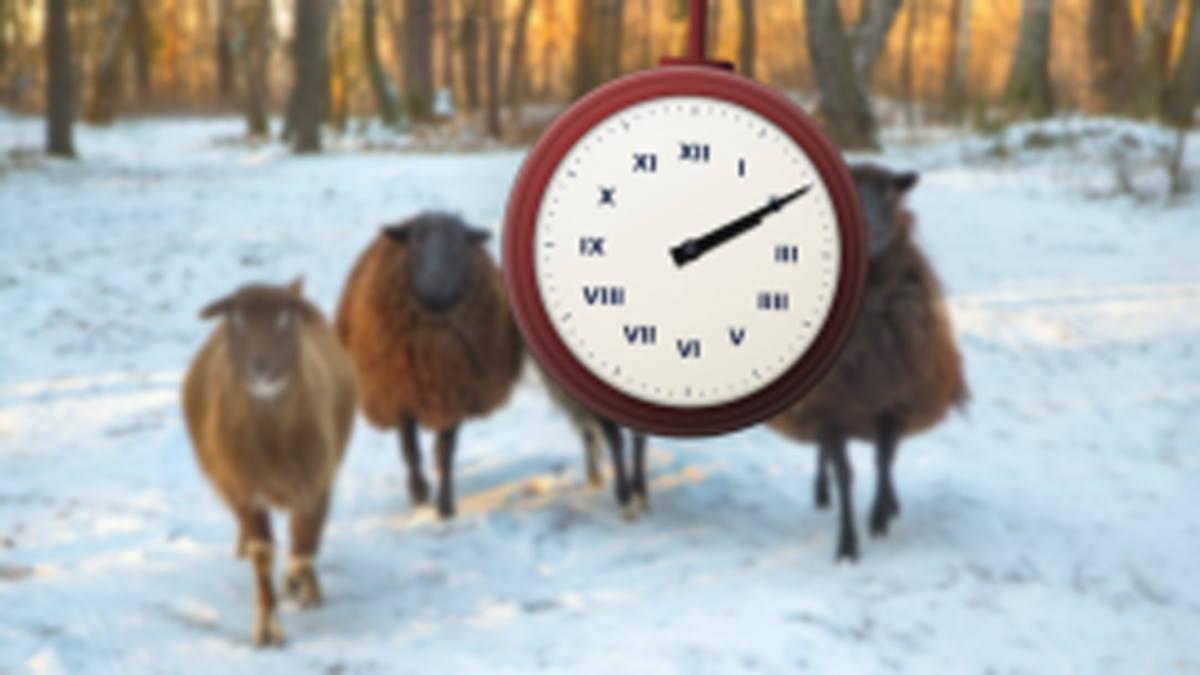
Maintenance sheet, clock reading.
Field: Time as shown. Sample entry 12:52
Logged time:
2:10
